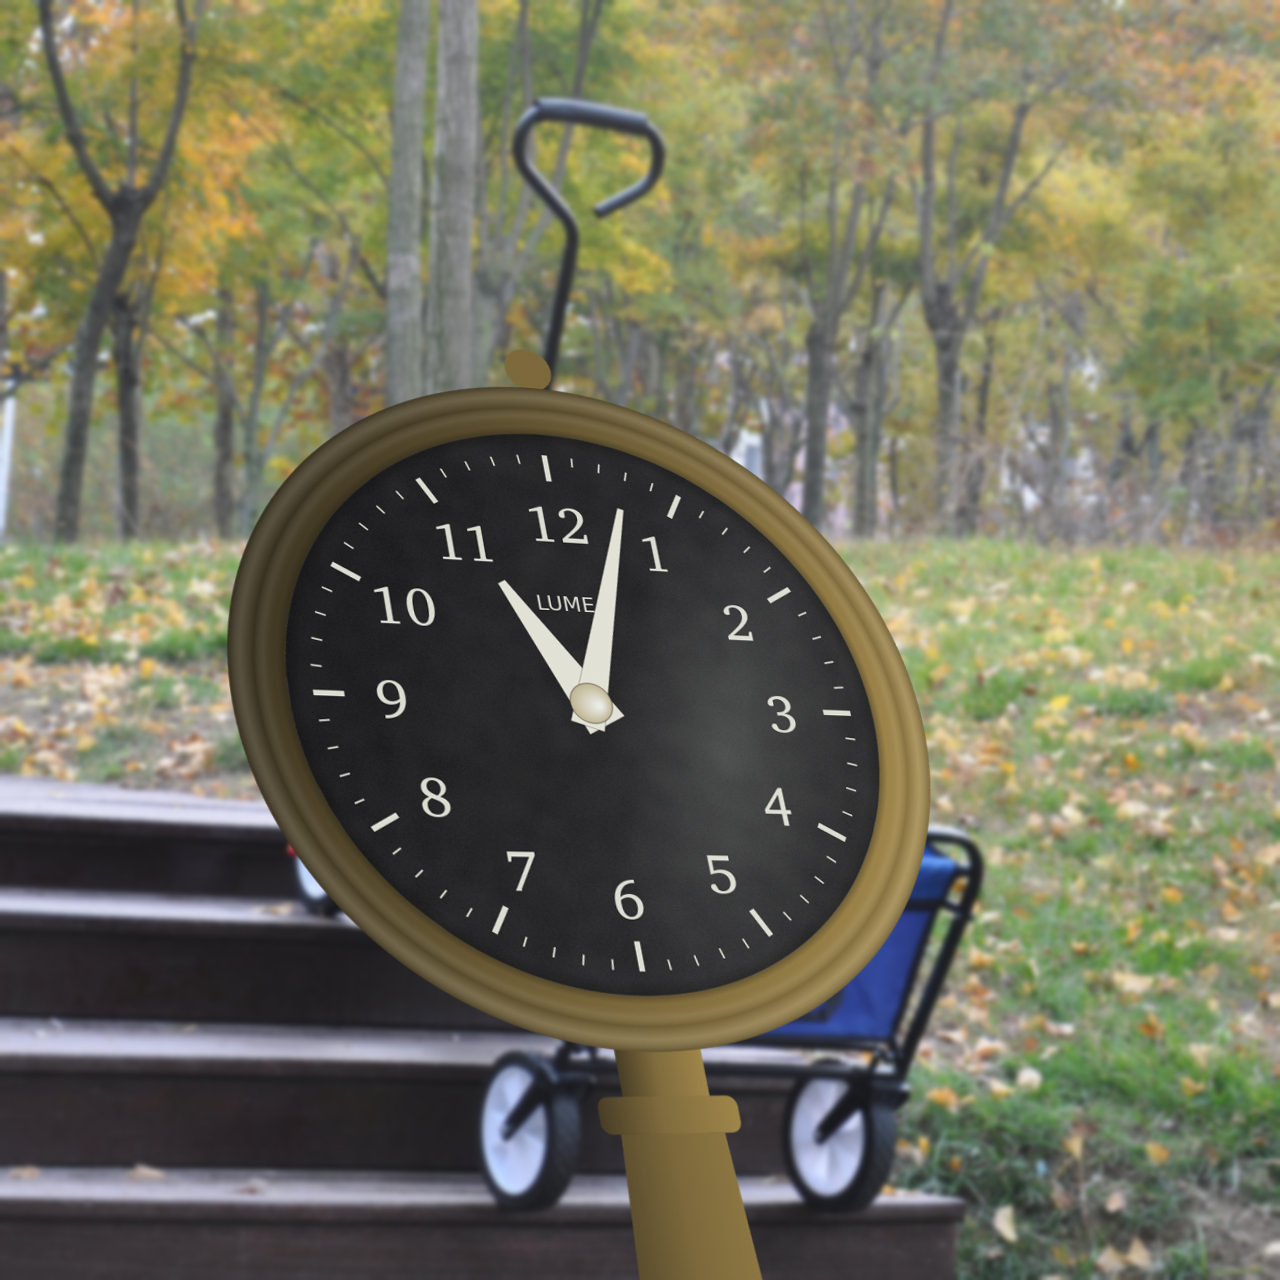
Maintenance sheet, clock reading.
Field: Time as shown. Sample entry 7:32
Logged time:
11:03
